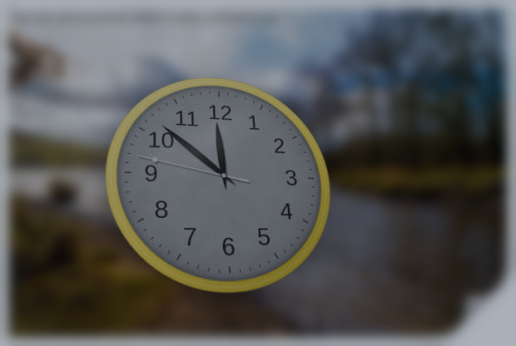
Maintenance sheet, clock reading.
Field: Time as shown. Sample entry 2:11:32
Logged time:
11:51:47
